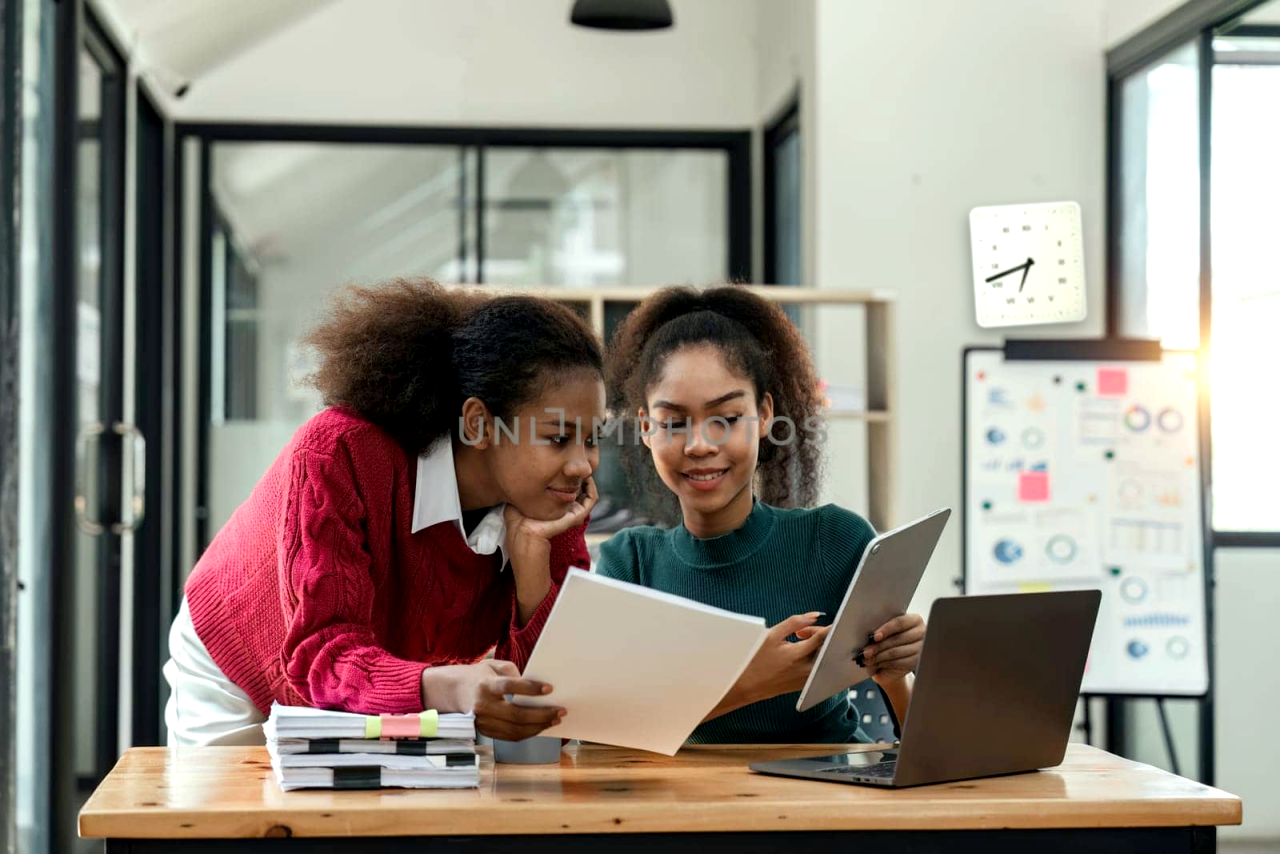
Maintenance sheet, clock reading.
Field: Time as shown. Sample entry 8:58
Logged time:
6:42
